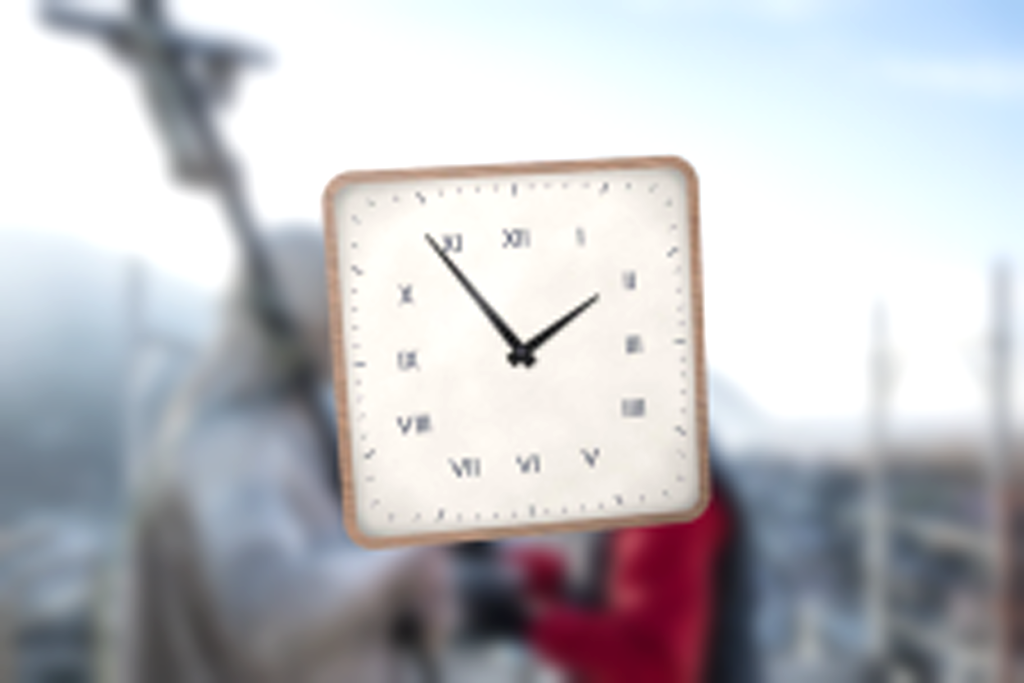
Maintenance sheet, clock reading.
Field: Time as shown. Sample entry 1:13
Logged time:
1:54
